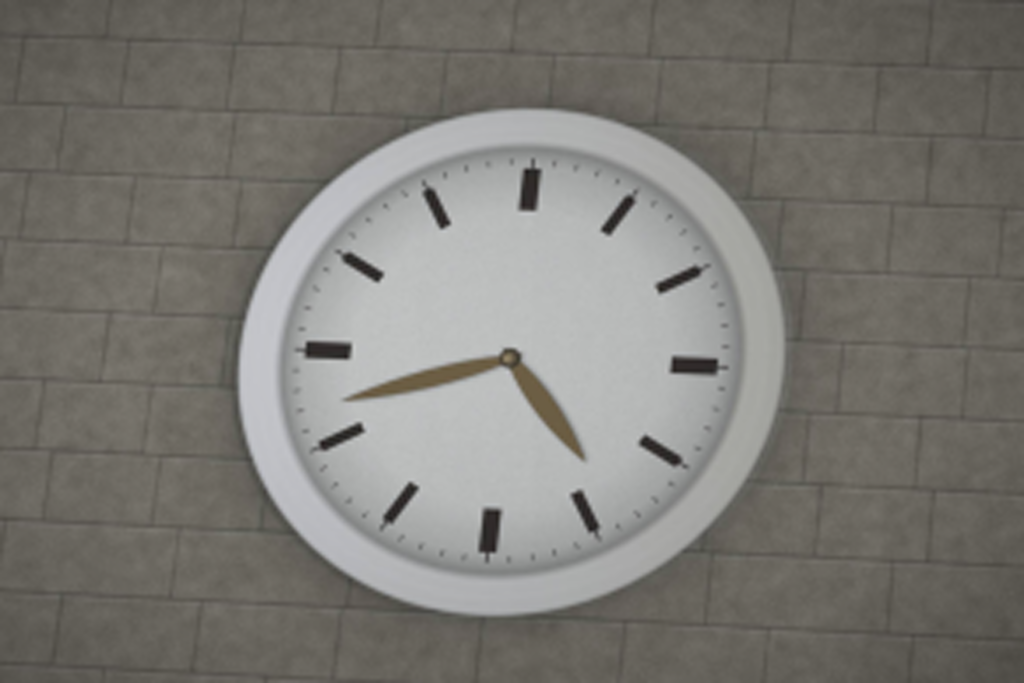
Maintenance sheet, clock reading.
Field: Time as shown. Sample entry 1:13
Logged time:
4:42
